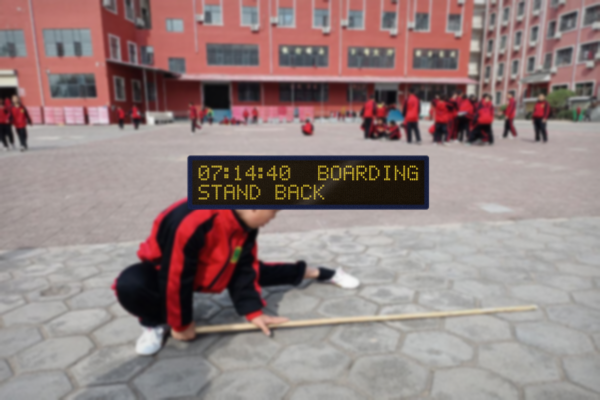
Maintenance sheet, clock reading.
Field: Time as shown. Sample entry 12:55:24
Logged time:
7:14:40
